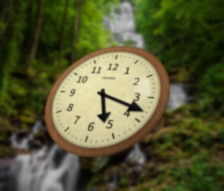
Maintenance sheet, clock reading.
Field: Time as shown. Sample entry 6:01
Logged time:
5:18
